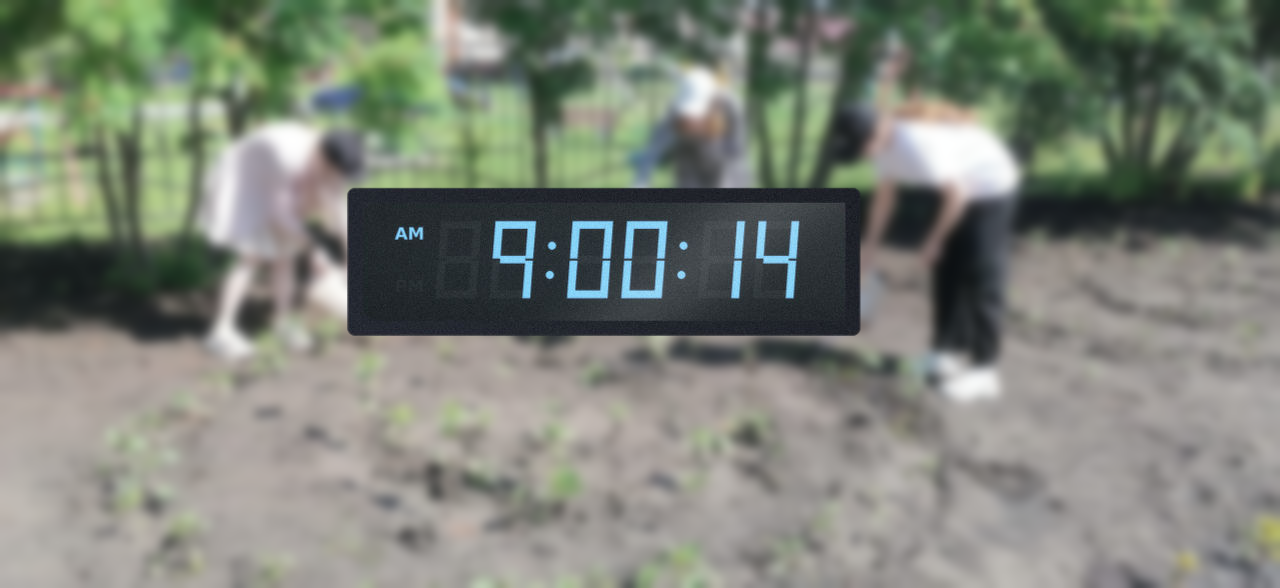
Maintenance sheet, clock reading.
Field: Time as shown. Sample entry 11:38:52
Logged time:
9:00:14
